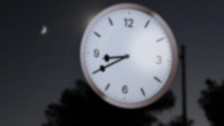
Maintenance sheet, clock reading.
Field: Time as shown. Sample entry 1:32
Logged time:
8:40
